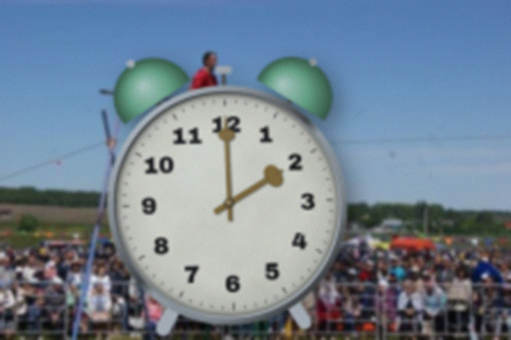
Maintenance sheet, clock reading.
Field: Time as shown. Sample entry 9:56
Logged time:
2:00
